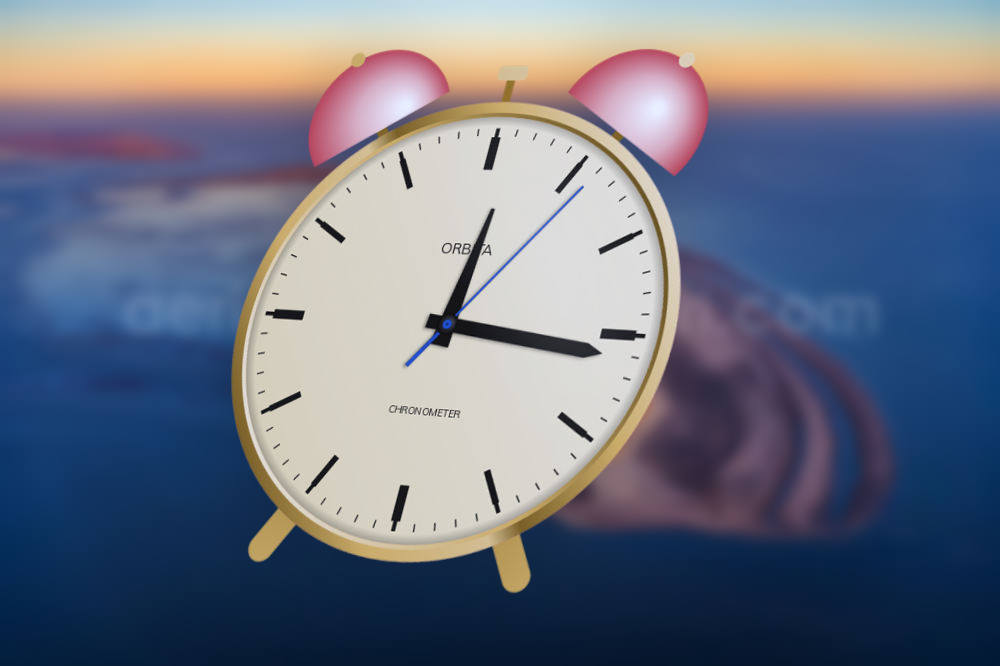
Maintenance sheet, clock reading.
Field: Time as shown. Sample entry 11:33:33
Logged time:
12:16:06
